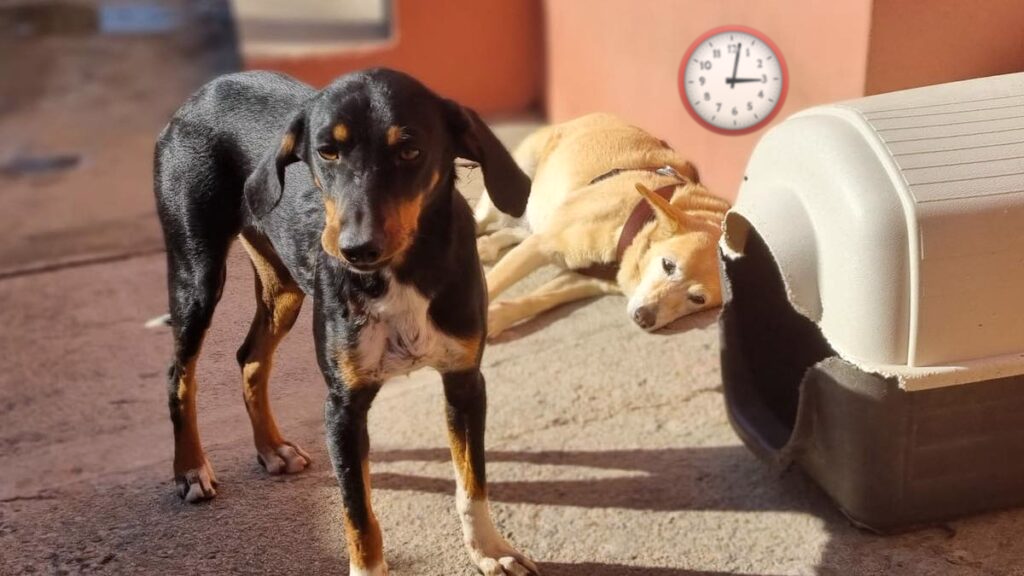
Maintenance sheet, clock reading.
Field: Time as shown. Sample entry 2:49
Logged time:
3:02
